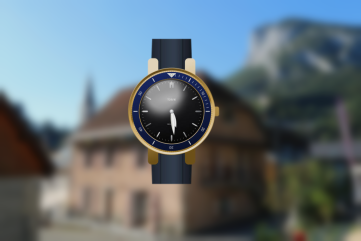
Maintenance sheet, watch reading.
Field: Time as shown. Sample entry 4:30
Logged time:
5:29
